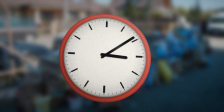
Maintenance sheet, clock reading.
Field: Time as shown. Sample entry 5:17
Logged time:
3:09
